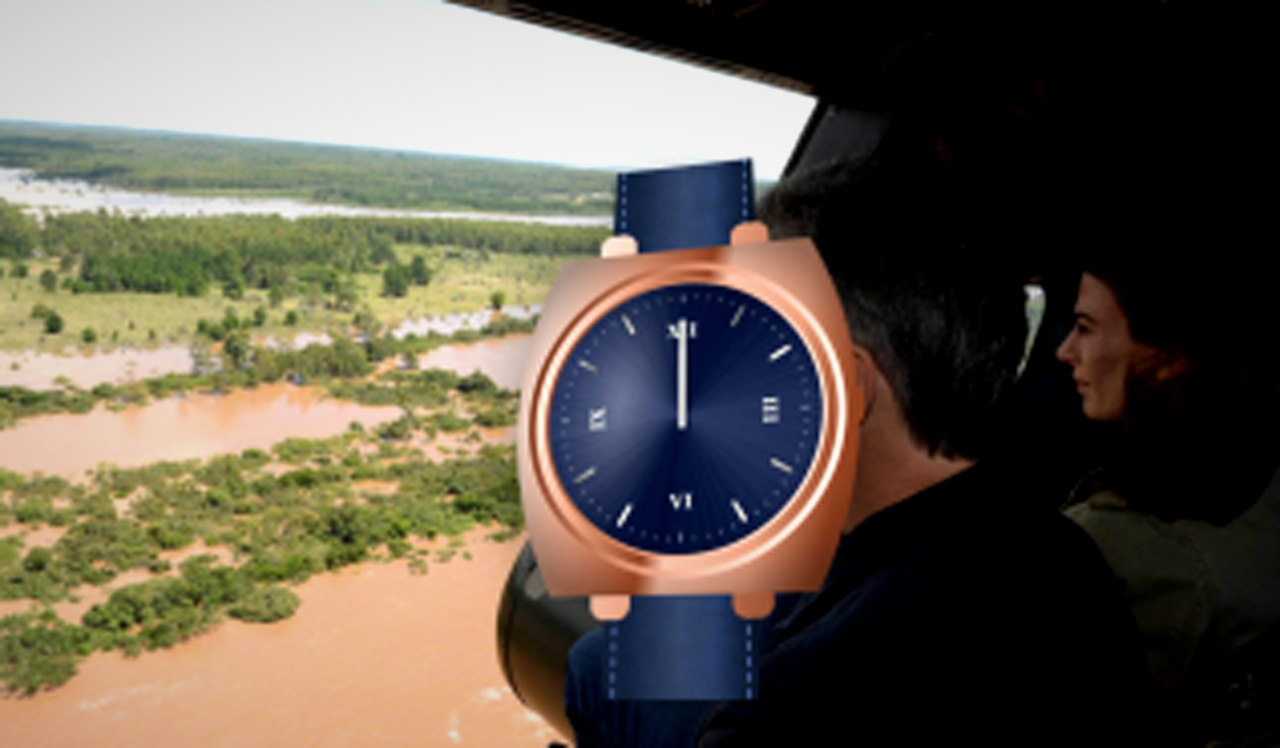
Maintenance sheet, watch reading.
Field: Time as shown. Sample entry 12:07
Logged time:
12:00
